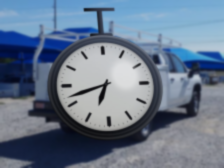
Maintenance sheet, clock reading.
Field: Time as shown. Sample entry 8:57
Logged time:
6:42
